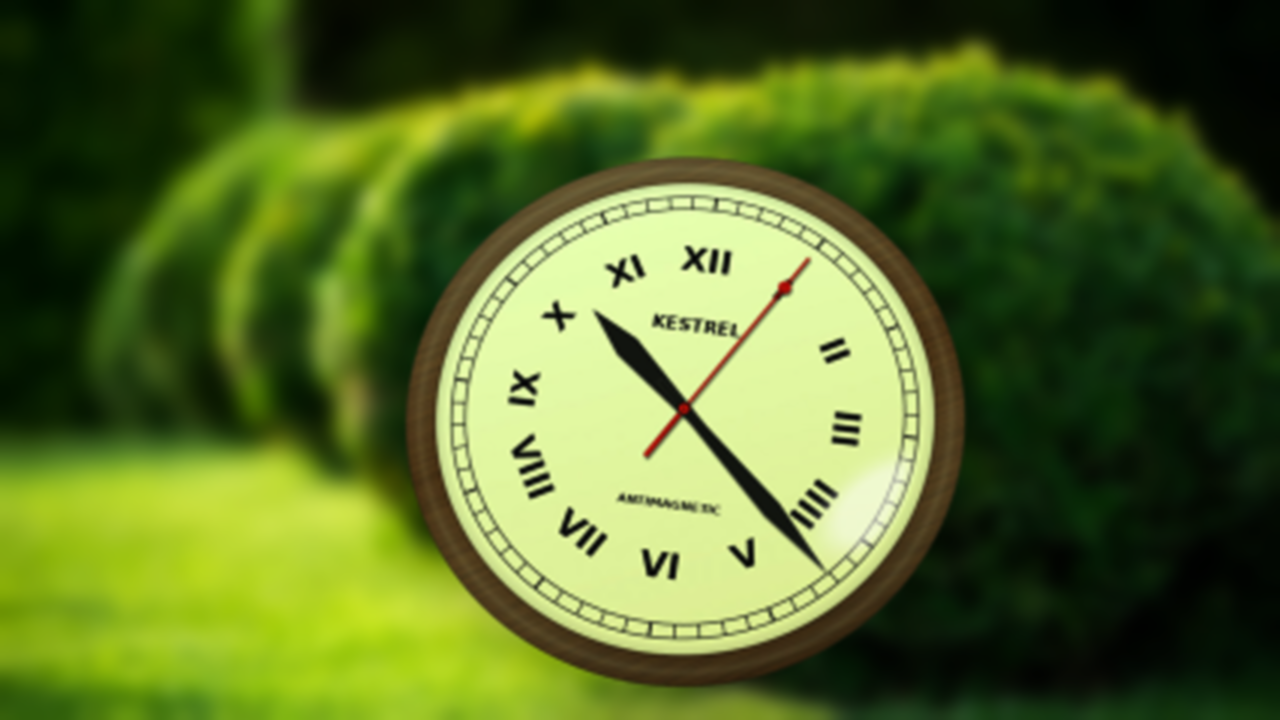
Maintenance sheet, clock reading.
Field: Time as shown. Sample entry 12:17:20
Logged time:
10:22:05
